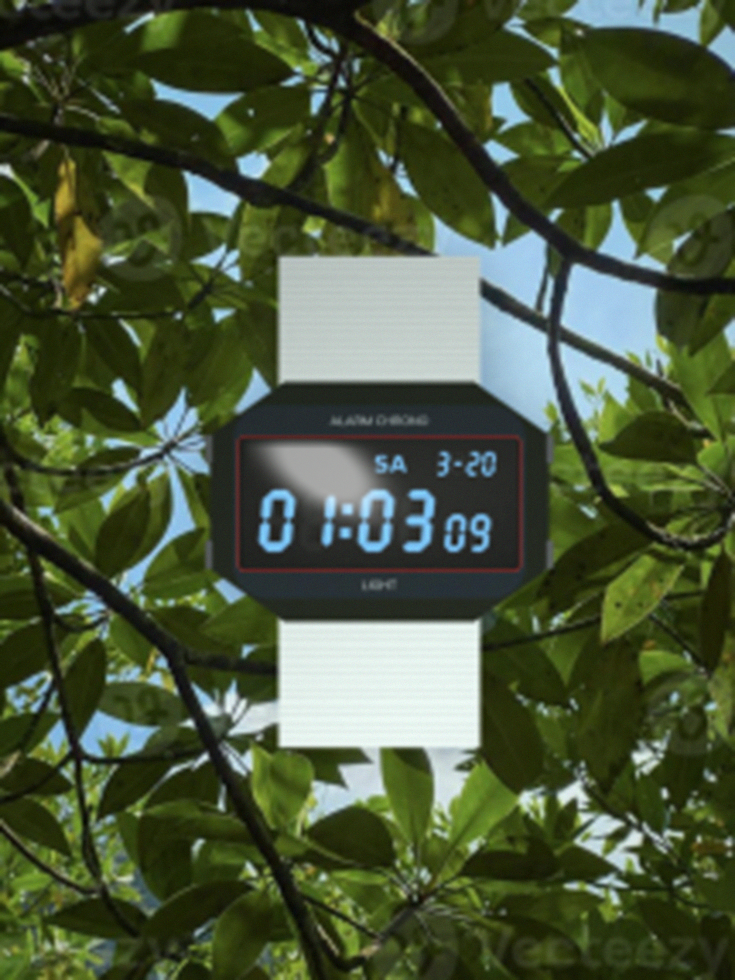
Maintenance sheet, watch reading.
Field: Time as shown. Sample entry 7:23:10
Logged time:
1:03:09
